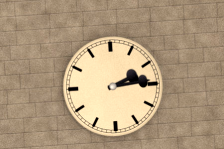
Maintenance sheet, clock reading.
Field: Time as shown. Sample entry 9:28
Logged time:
2:14
